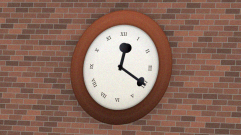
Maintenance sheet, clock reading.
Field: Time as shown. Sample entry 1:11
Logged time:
12:20
